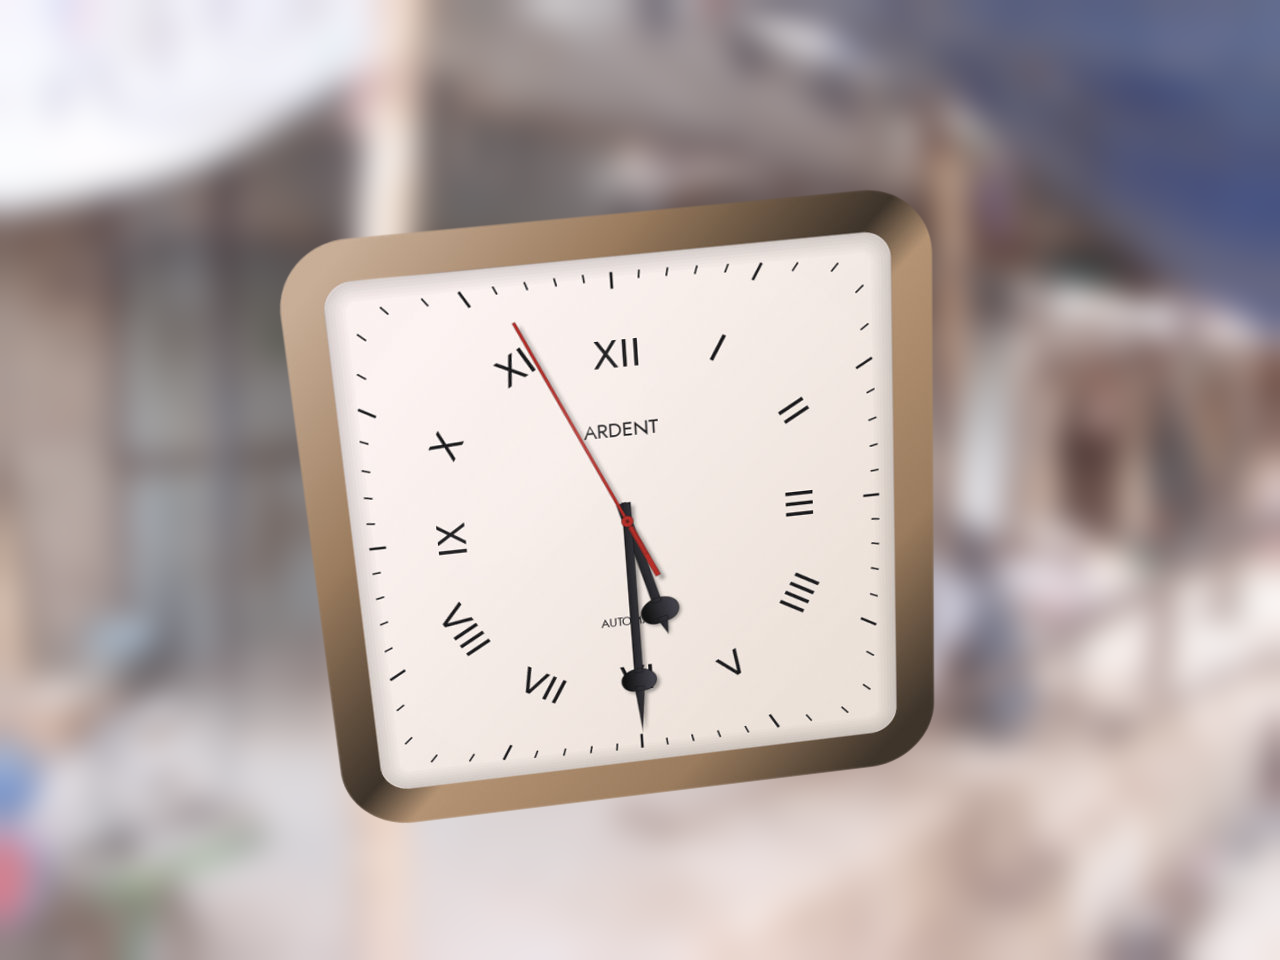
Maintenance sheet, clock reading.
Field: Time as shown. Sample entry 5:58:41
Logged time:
5:29:56
